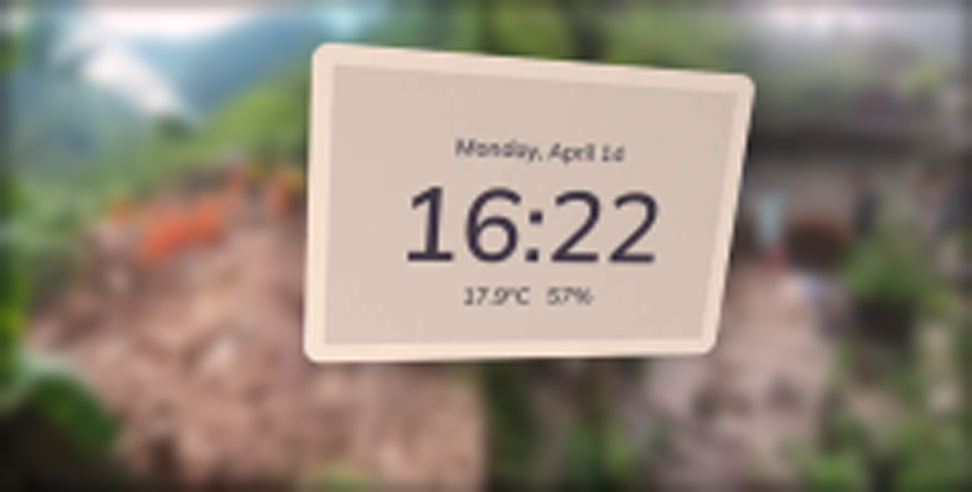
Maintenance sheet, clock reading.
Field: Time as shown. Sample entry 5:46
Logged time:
16:22
